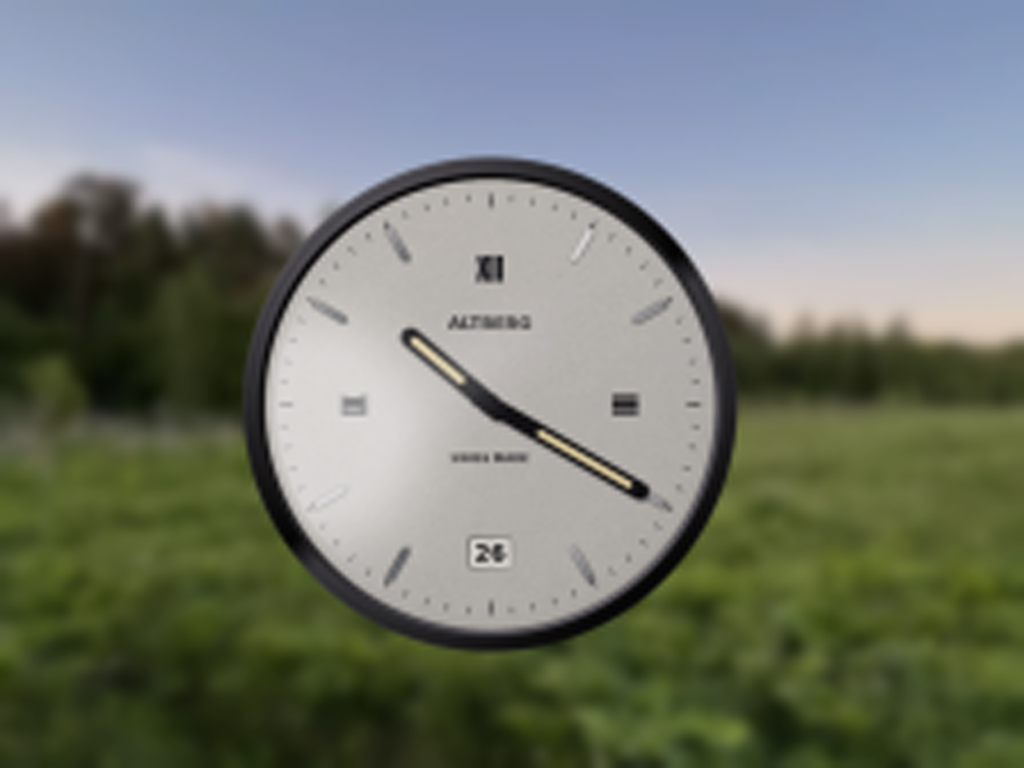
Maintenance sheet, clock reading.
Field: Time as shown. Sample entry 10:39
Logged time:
10:20
